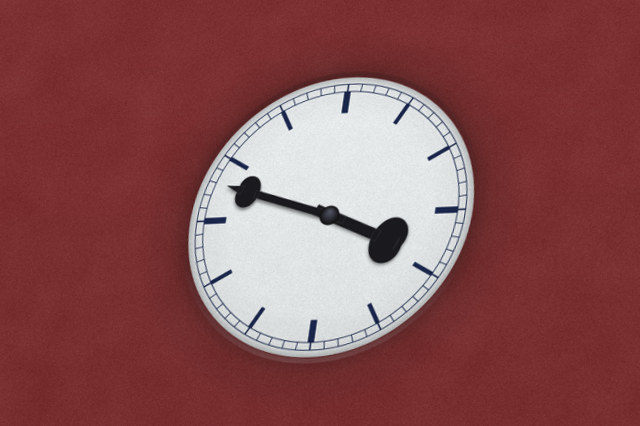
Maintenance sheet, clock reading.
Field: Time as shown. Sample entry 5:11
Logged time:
3:48
